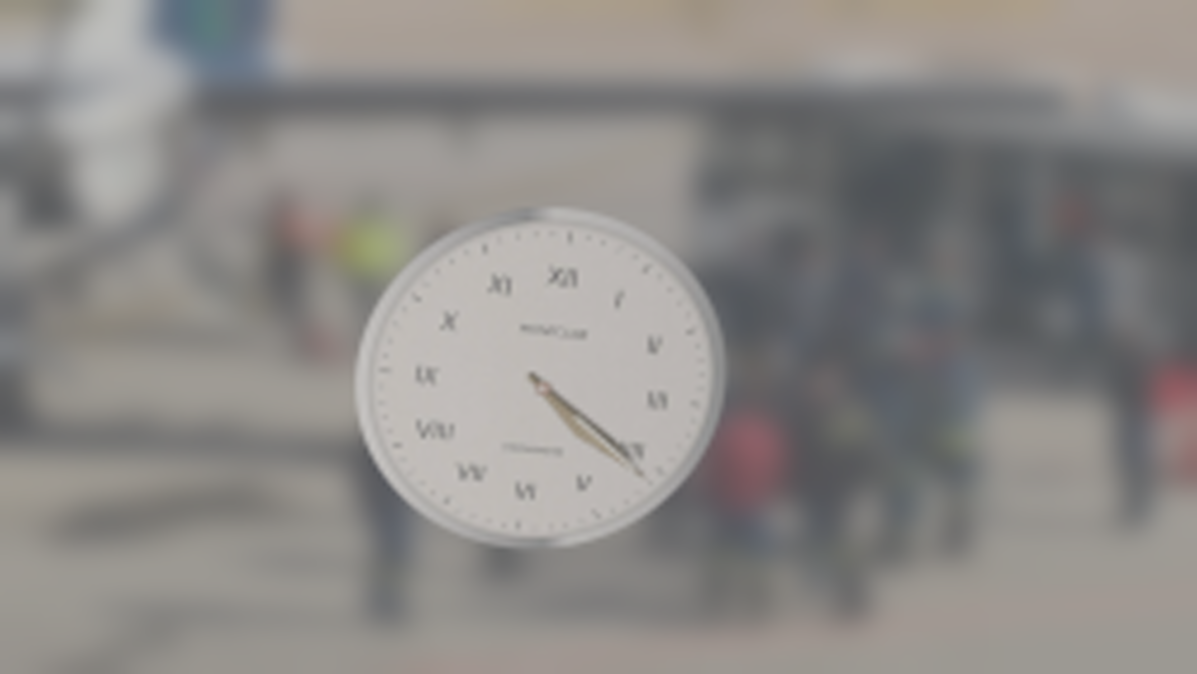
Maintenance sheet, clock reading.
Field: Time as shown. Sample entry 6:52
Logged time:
4:21
